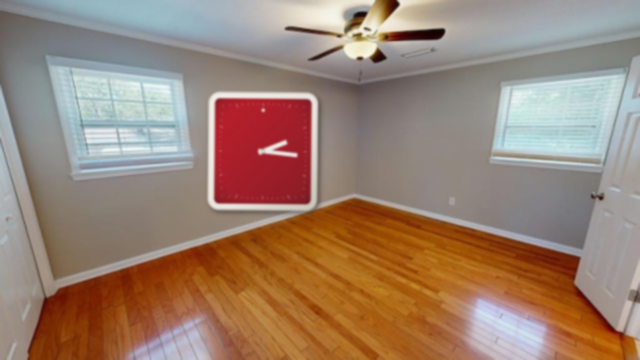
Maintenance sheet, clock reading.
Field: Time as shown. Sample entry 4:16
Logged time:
2:16
